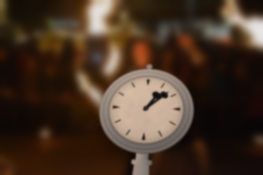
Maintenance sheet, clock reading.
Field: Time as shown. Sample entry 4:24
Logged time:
1:08
